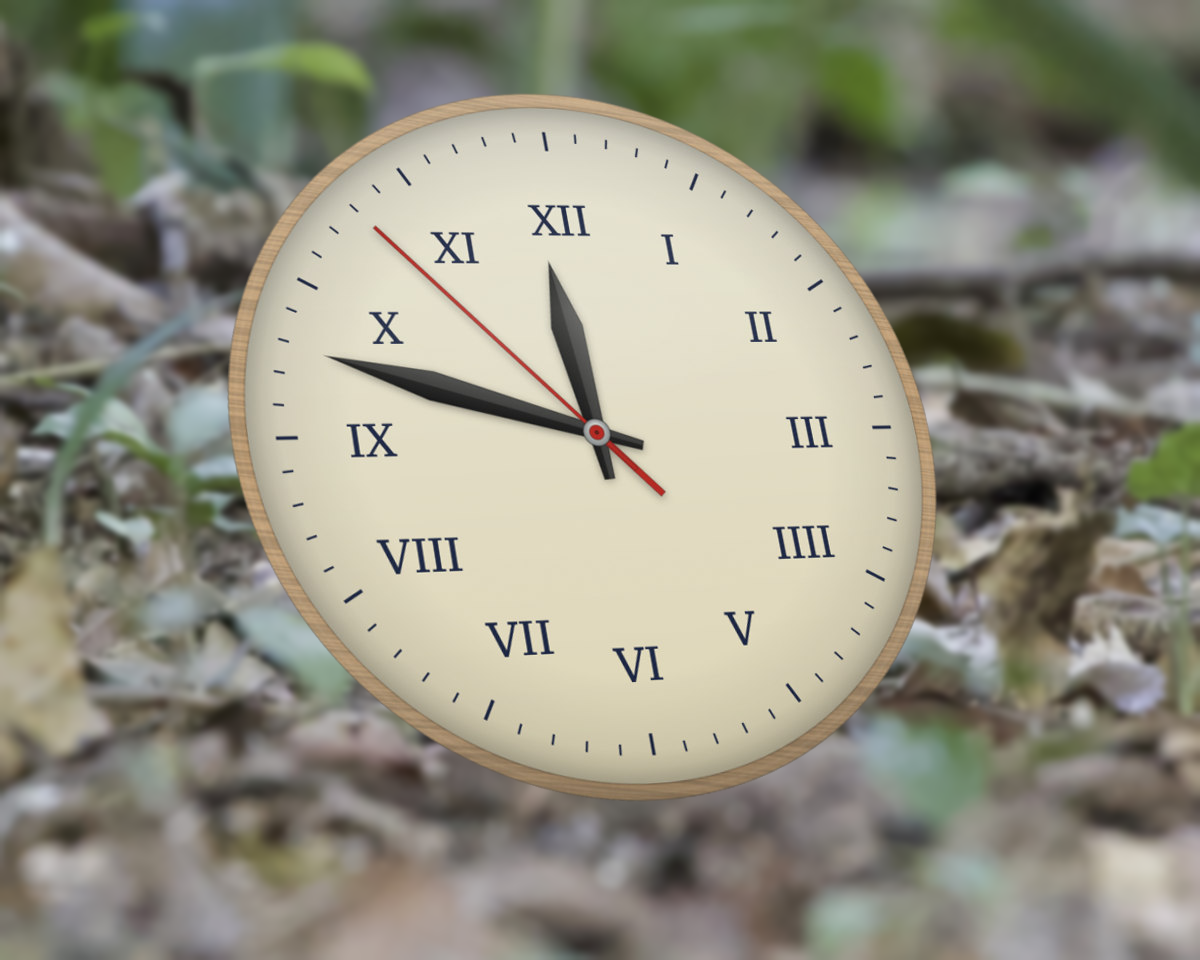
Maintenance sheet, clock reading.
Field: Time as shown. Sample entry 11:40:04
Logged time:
11:47:53
